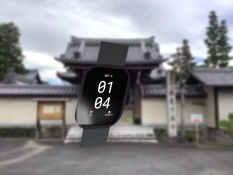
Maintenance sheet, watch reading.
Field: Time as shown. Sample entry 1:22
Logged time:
1:04
